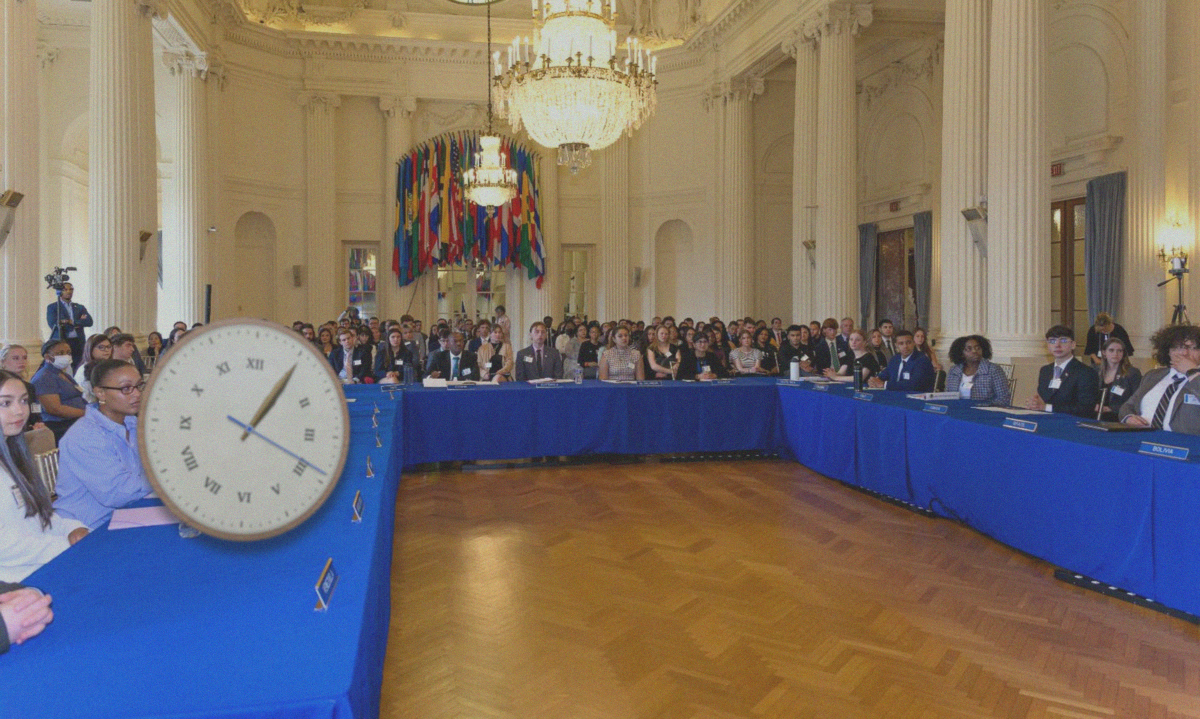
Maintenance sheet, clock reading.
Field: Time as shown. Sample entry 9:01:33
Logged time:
1:05:19
